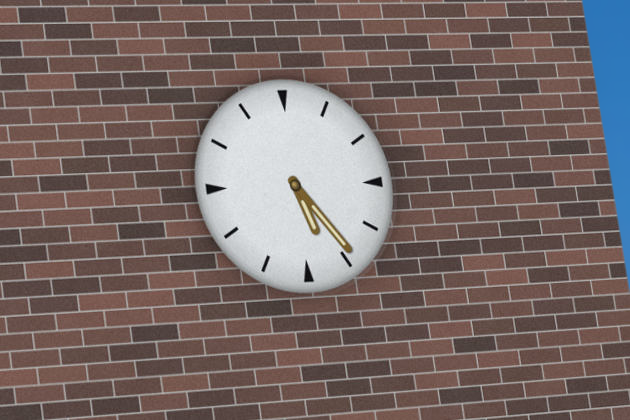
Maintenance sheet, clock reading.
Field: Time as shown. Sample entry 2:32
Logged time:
5:24
